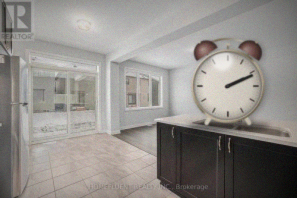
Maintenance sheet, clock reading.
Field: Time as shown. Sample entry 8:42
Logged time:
2:11
